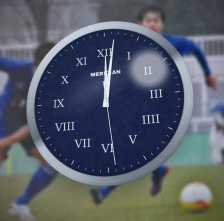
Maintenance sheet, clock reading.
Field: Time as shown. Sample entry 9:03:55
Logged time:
12:01:29
